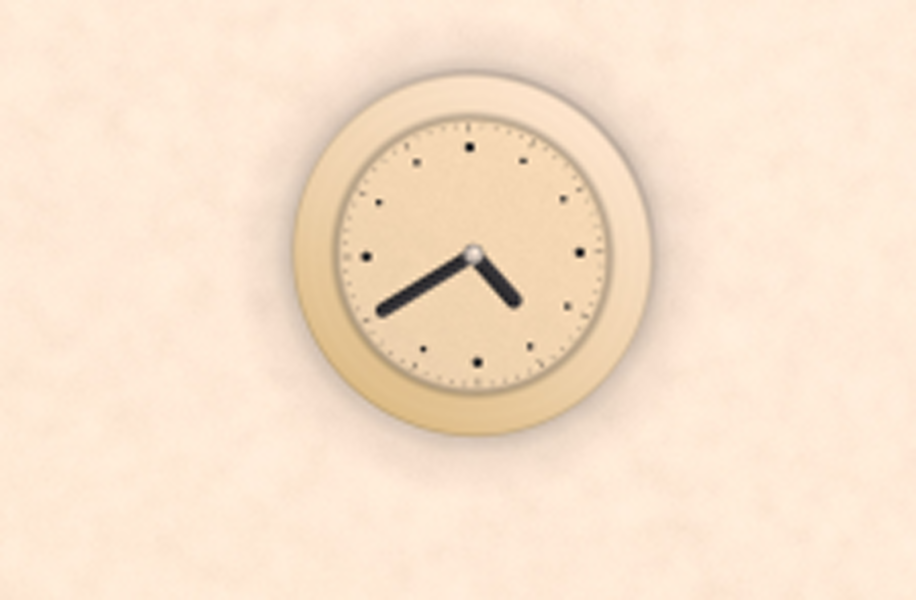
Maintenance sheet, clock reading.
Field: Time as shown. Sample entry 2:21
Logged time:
4:40
